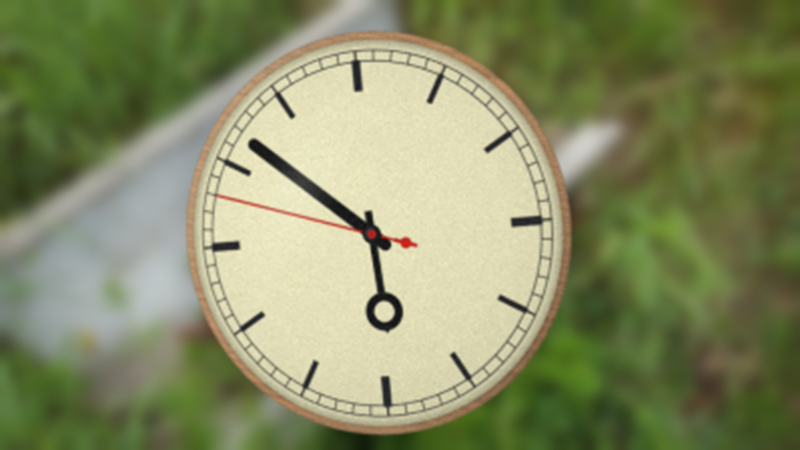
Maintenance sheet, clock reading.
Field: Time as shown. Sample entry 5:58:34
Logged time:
5:51:48
